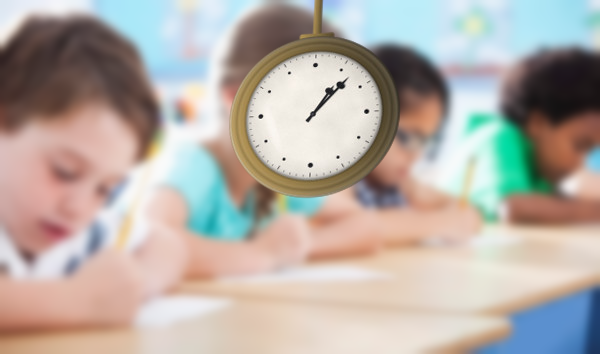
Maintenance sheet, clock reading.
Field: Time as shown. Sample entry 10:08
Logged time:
1:07
